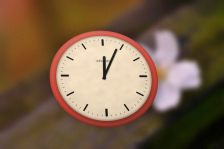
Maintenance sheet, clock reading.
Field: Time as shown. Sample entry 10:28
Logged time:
12:04
